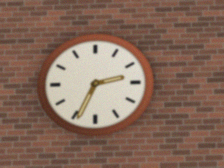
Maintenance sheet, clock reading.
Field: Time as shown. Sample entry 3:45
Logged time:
2:34
